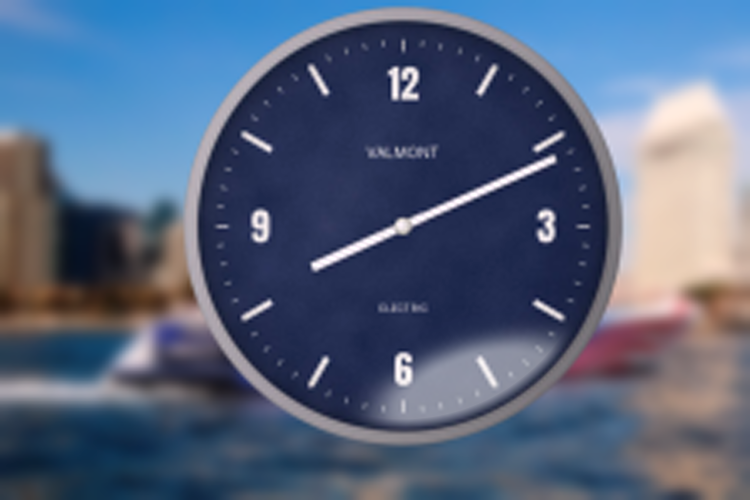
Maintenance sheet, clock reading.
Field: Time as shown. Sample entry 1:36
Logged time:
8:11
